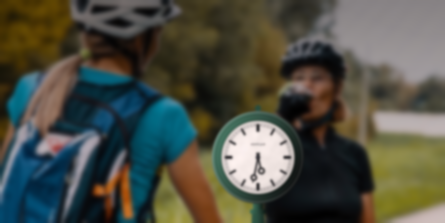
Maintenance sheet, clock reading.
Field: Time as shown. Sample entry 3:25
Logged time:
5:32
